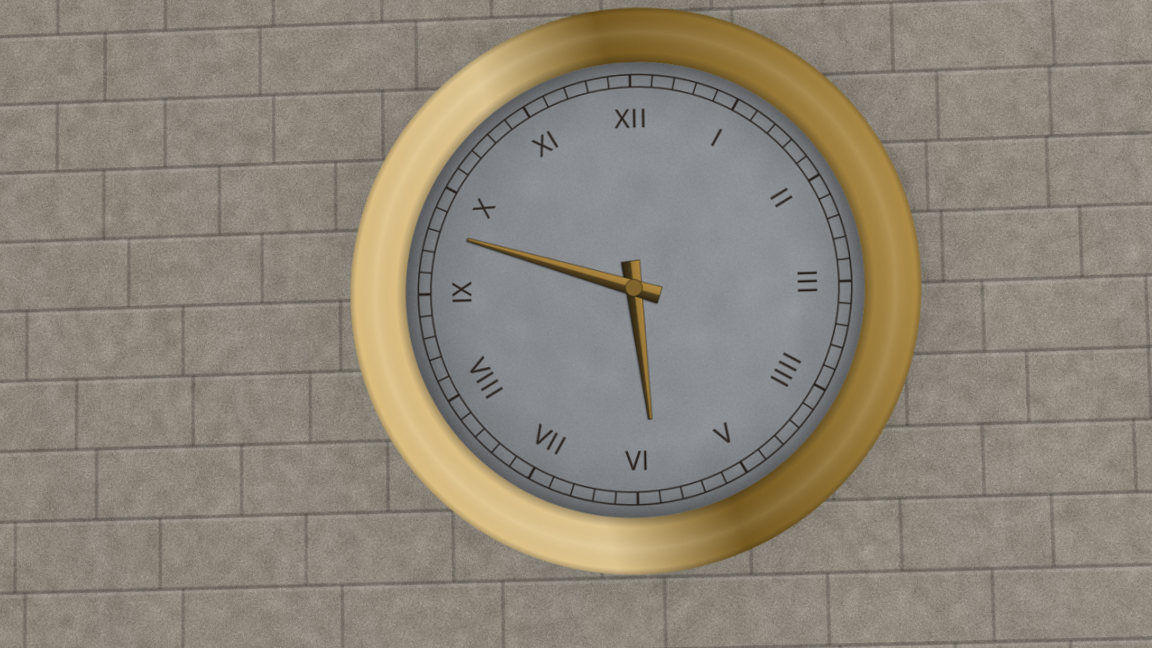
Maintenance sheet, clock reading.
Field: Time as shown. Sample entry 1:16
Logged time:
5:48
